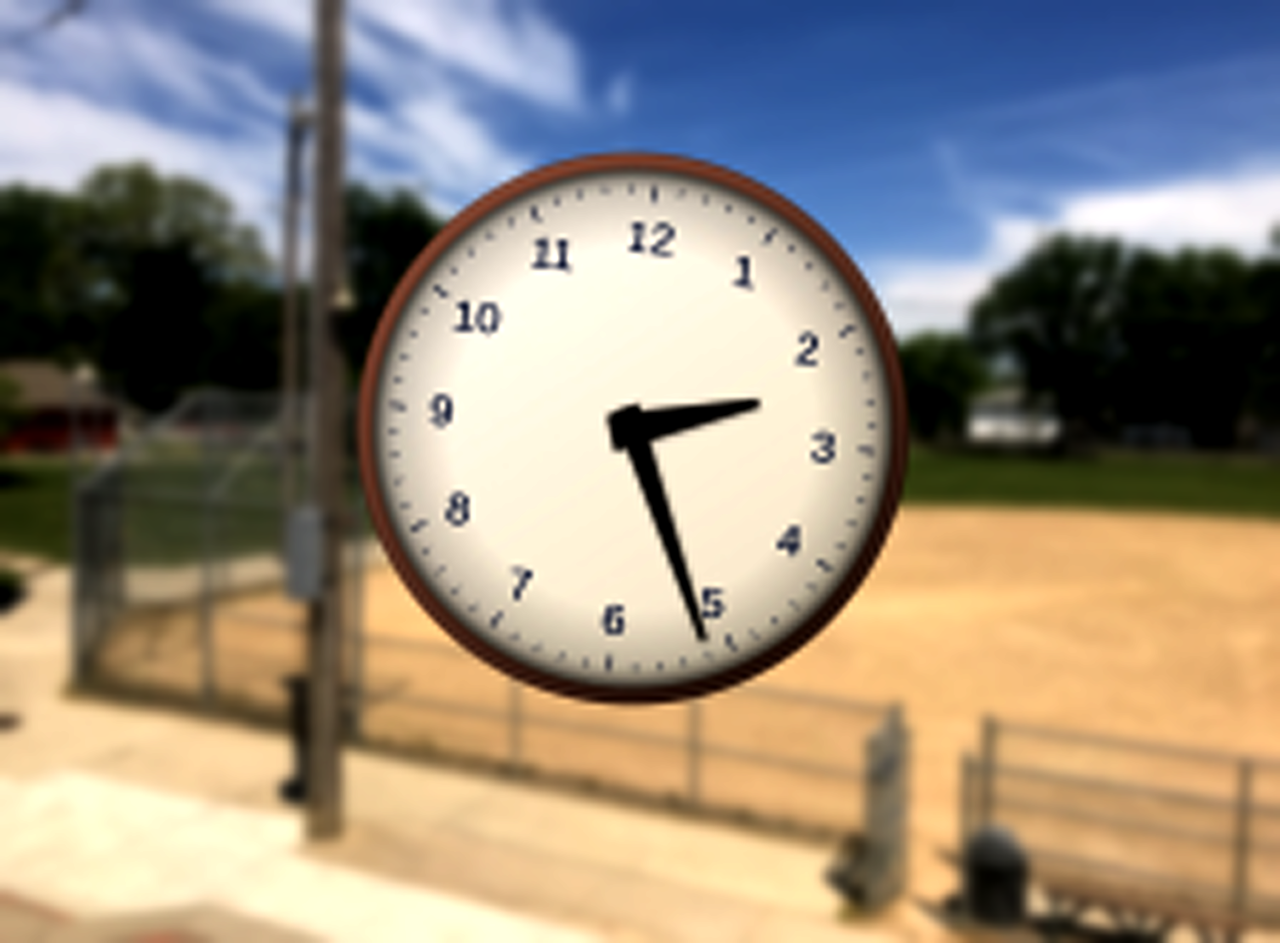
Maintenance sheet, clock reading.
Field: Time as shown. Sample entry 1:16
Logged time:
2:26
